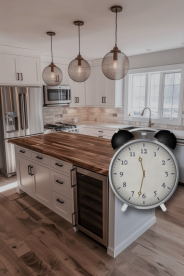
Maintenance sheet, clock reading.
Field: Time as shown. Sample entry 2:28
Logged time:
11:32
